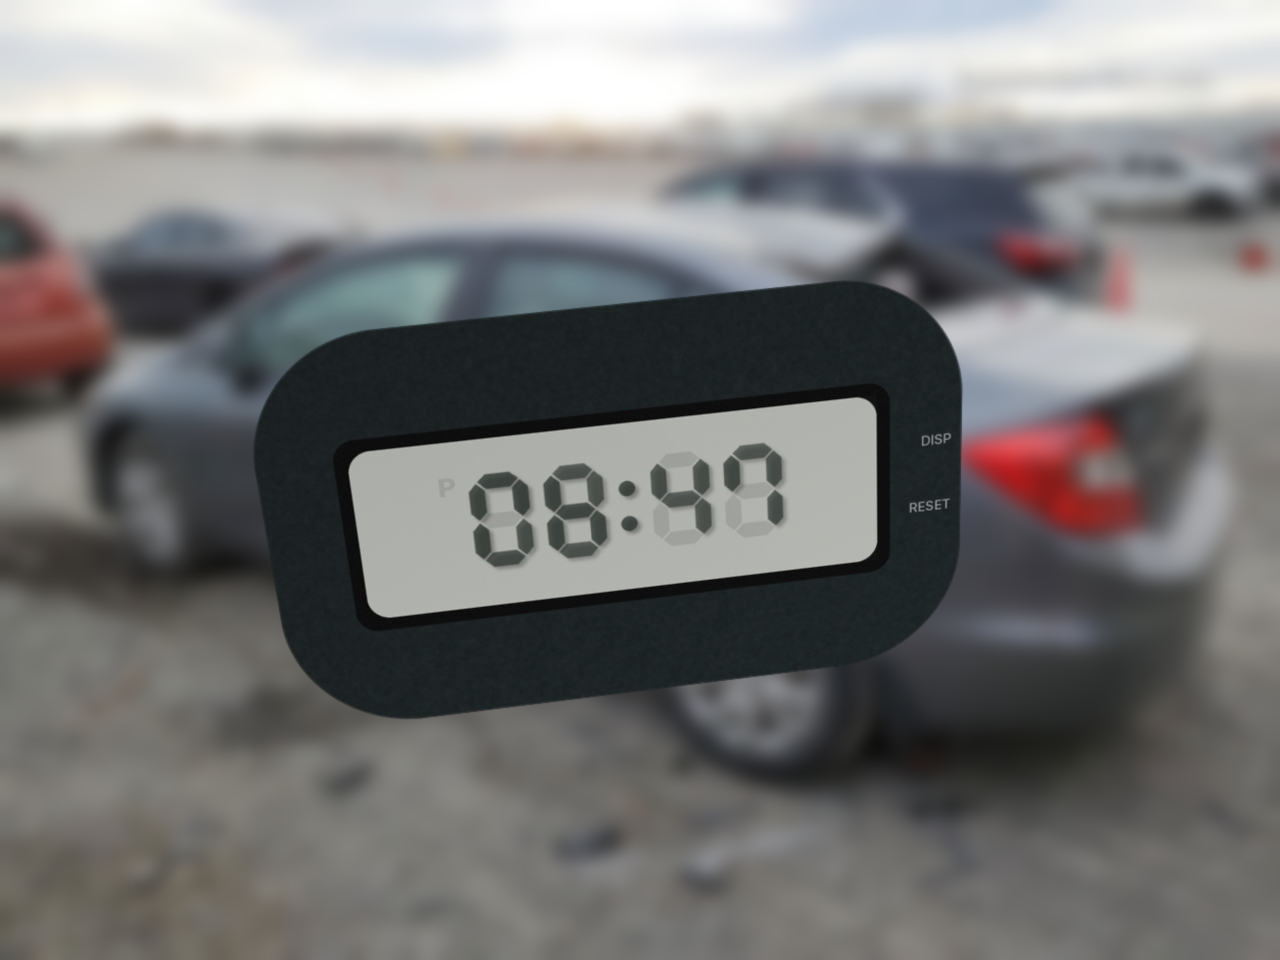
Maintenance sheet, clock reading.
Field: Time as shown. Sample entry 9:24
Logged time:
8:47
